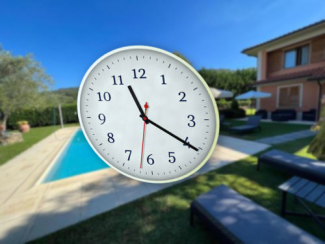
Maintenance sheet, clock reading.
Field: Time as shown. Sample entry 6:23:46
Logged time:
11:20:32
